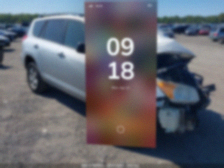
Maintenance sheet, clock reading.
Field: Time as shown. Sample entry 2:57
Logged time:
9:18
